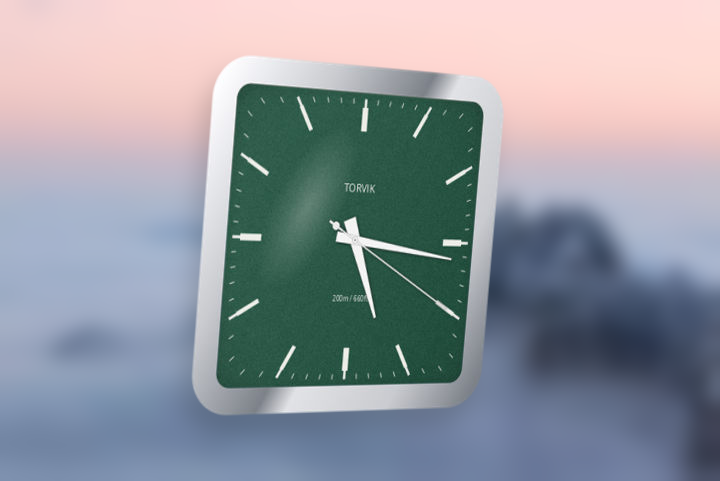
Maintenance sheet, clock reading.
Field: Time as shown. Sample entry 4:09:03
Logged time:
5:16:20
